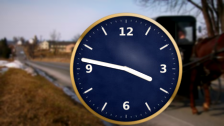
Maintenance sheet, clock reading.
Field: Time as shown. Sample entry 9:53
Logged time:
3:47
